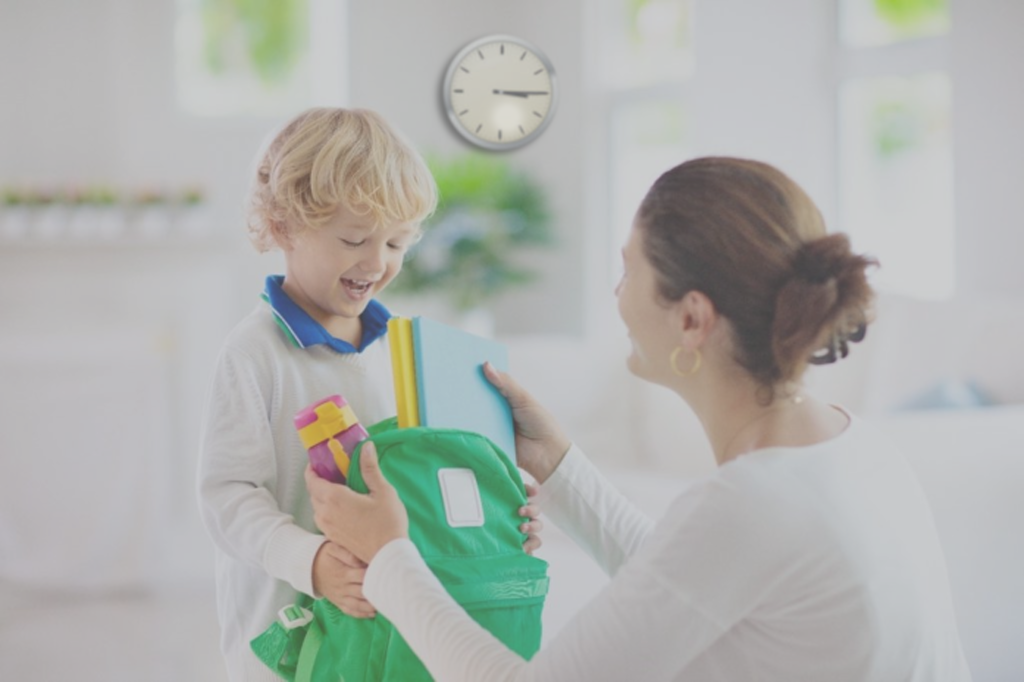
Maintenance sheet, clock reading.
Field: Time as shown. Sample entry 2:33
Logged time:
3:15
